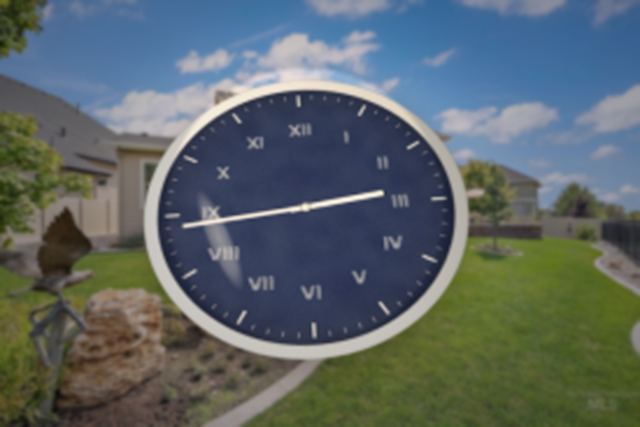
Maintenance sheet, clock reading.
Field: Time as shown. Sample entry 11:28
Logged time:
2:44
